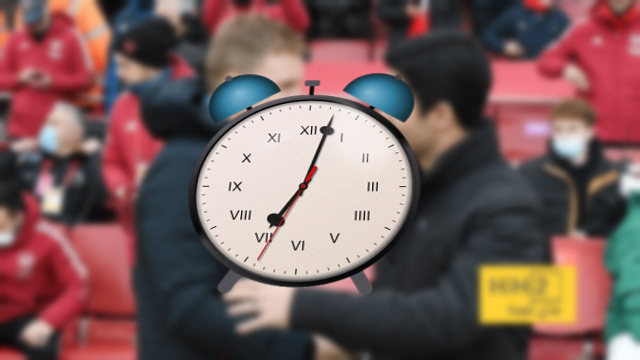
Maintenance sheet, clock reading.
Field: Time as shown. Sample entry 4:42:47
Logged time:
7:02:34
